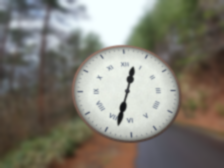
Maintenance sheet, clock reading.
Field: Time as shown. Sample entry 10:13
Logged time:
12:33
